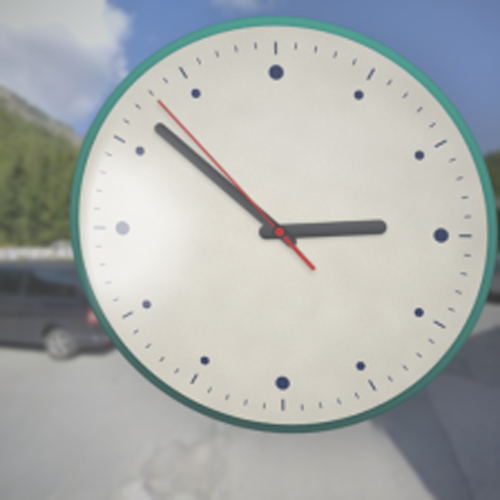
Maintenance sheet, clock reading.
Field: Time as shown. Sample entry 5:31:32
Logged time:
2:51:53
